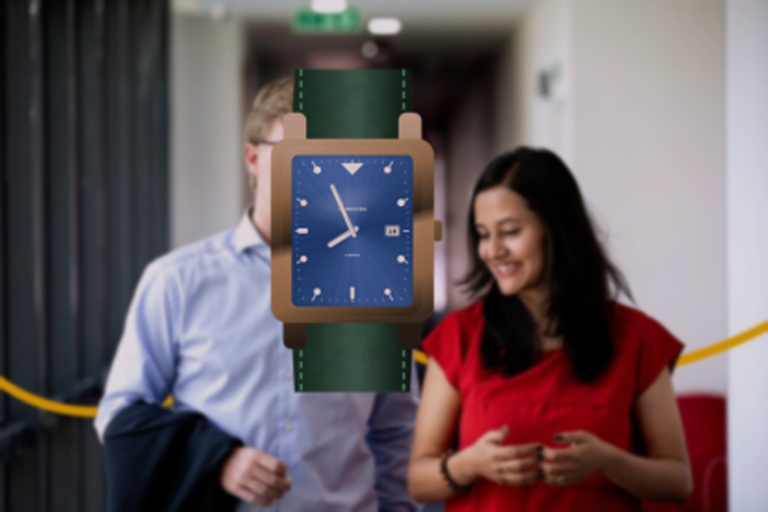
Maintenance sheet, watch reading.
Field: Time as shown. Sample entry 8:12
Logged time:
7:56
